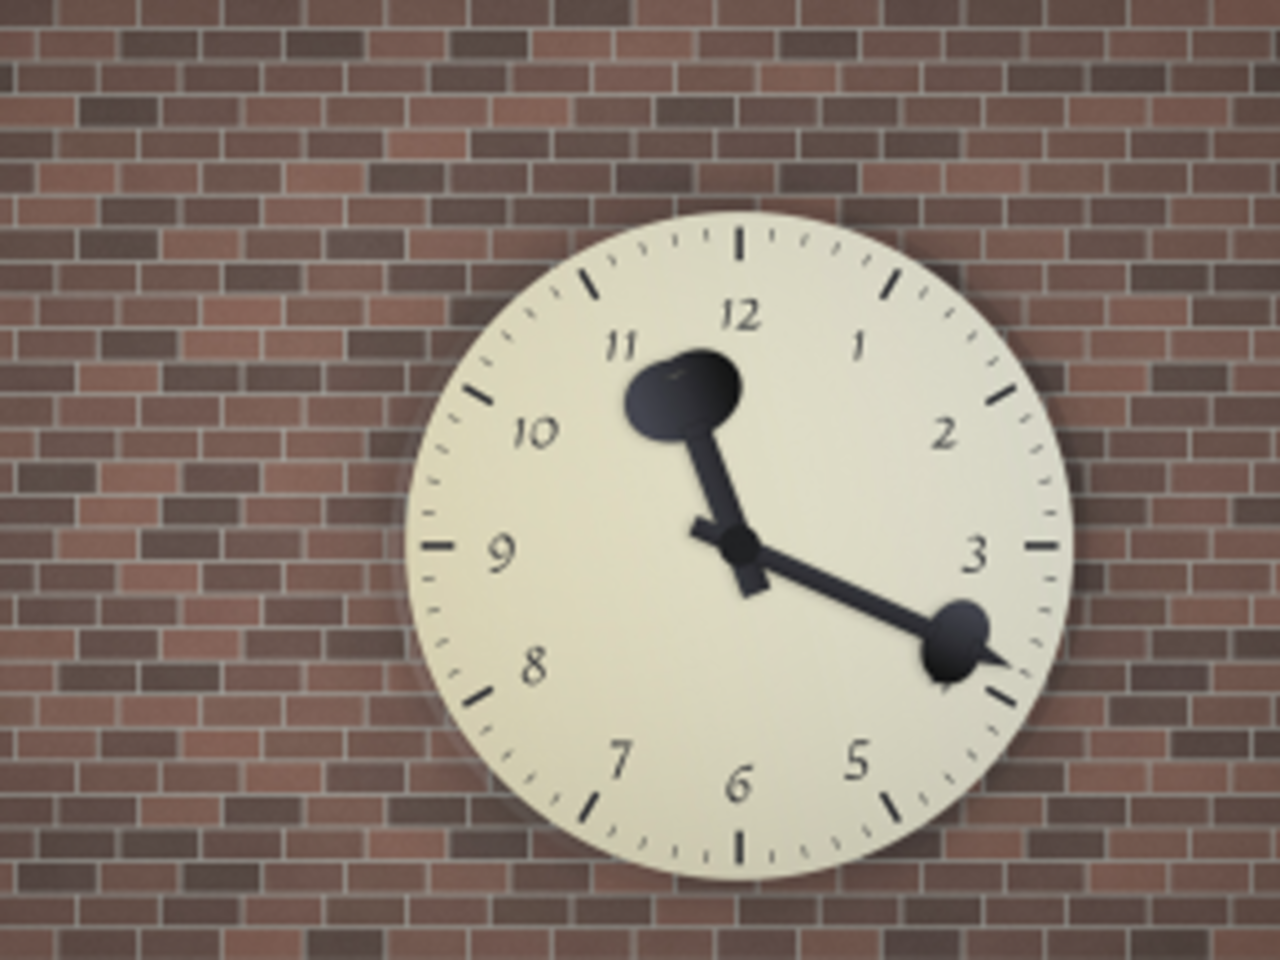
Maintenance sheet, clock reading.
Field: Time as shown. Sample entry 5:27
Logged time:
11:19
